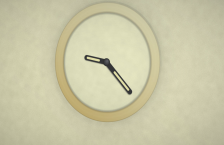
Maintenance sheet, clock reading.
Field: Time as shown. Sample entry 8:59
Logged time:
9:23
